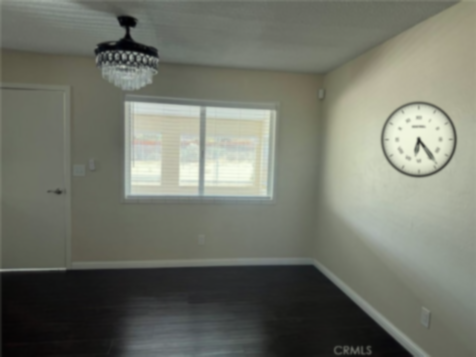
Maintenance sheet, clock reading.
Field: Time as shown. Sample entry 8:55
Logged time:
6:24
